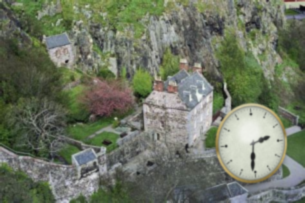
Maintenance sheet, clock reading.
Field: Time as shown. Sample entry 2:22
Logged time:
2:31
